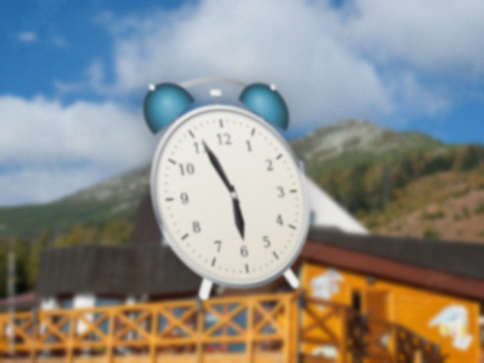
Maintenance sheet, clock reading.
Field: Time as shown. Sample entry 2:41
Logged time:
5:56
